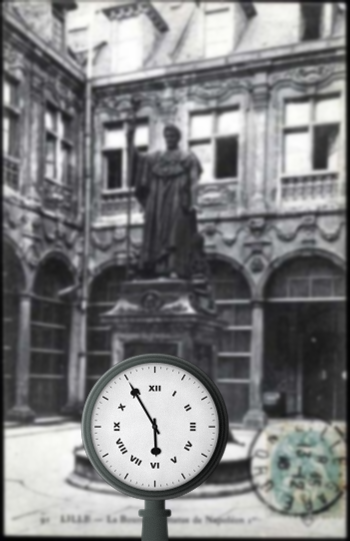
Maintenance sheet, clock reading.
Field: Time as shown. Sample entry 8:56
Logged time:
5:55
